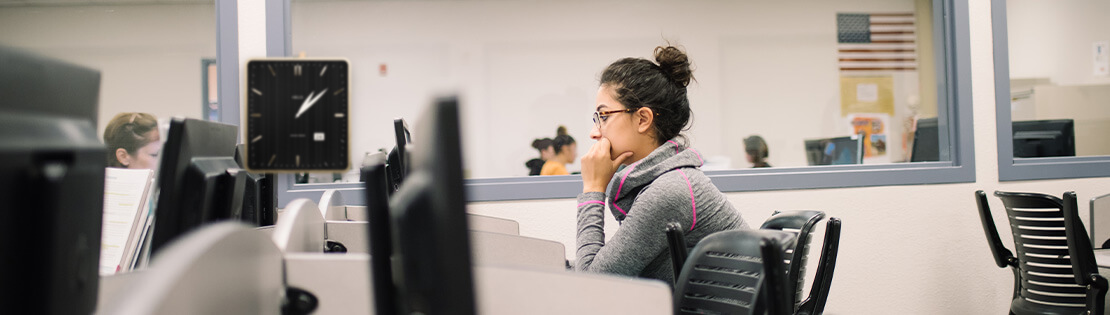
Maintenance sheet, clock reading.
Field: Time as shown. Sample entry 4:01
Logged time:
1:08
